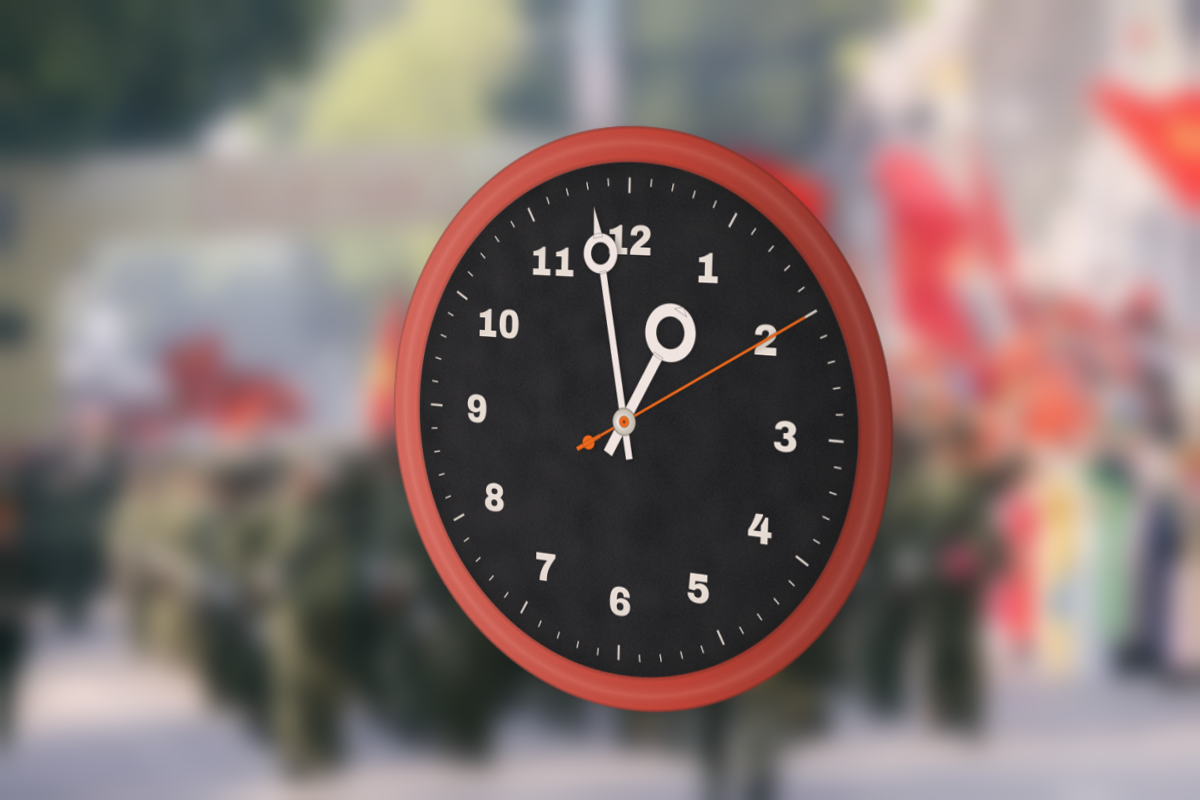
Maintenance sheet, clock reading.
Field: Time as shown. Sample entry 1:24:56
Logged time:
12:58:10
